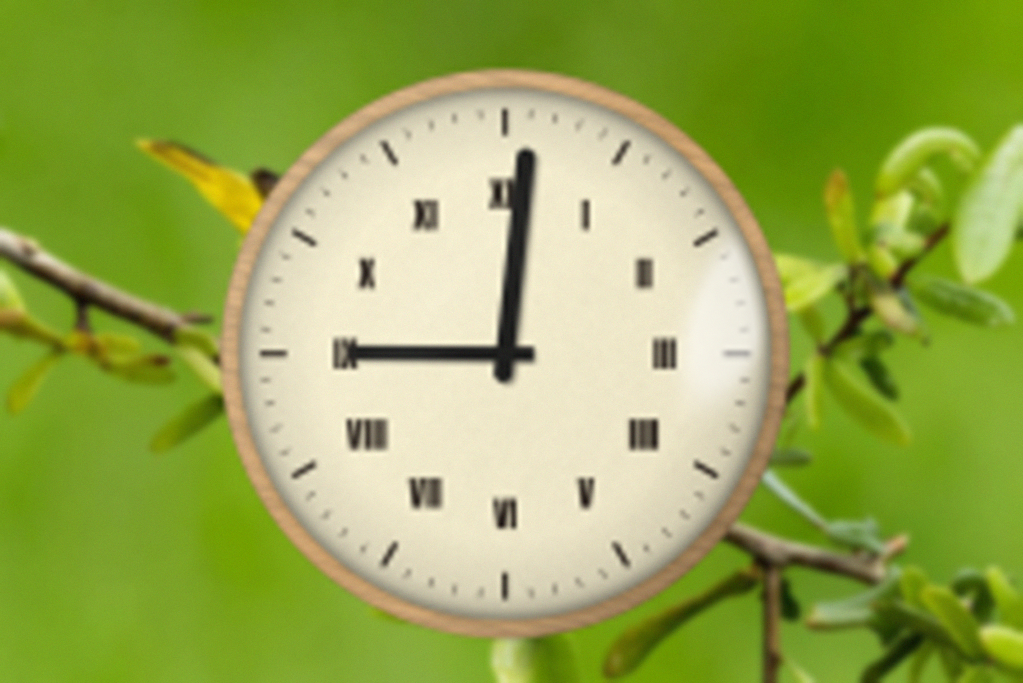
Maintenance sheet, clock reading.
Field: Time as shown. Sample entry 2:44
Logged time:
9:01
